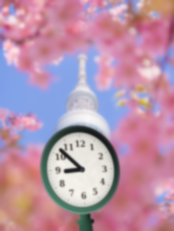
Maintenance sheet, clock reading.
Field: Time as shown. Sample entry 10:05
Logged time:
8:52
